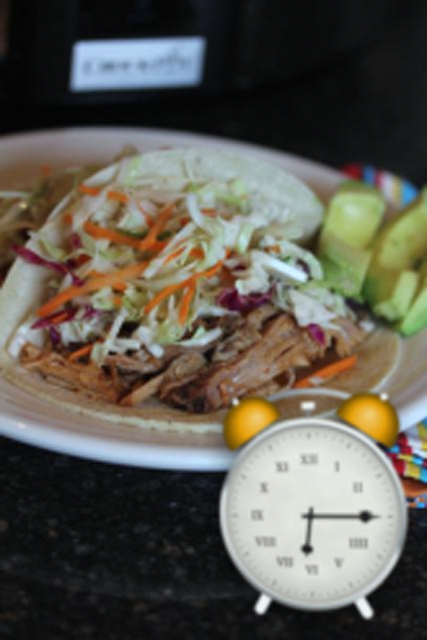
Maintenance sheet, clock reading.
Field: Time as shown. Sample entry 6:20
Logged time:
6:15
